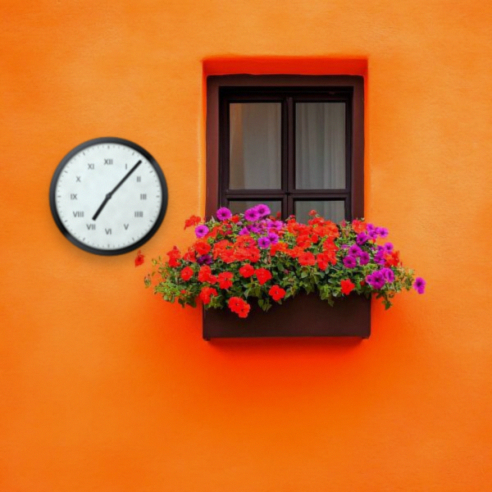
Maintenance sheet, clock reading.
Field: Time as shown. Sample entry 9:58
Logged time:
7:07
